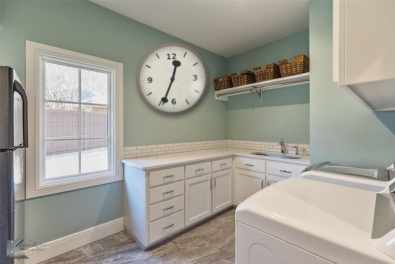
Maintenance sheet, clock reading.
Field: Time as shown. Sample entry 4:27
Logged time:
12:34
